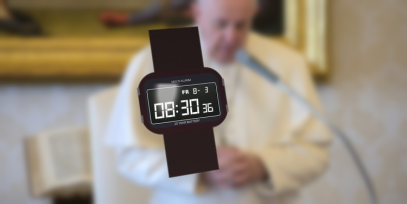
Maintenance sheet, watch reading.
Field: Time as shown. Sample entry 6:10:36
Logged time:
8:30:36
